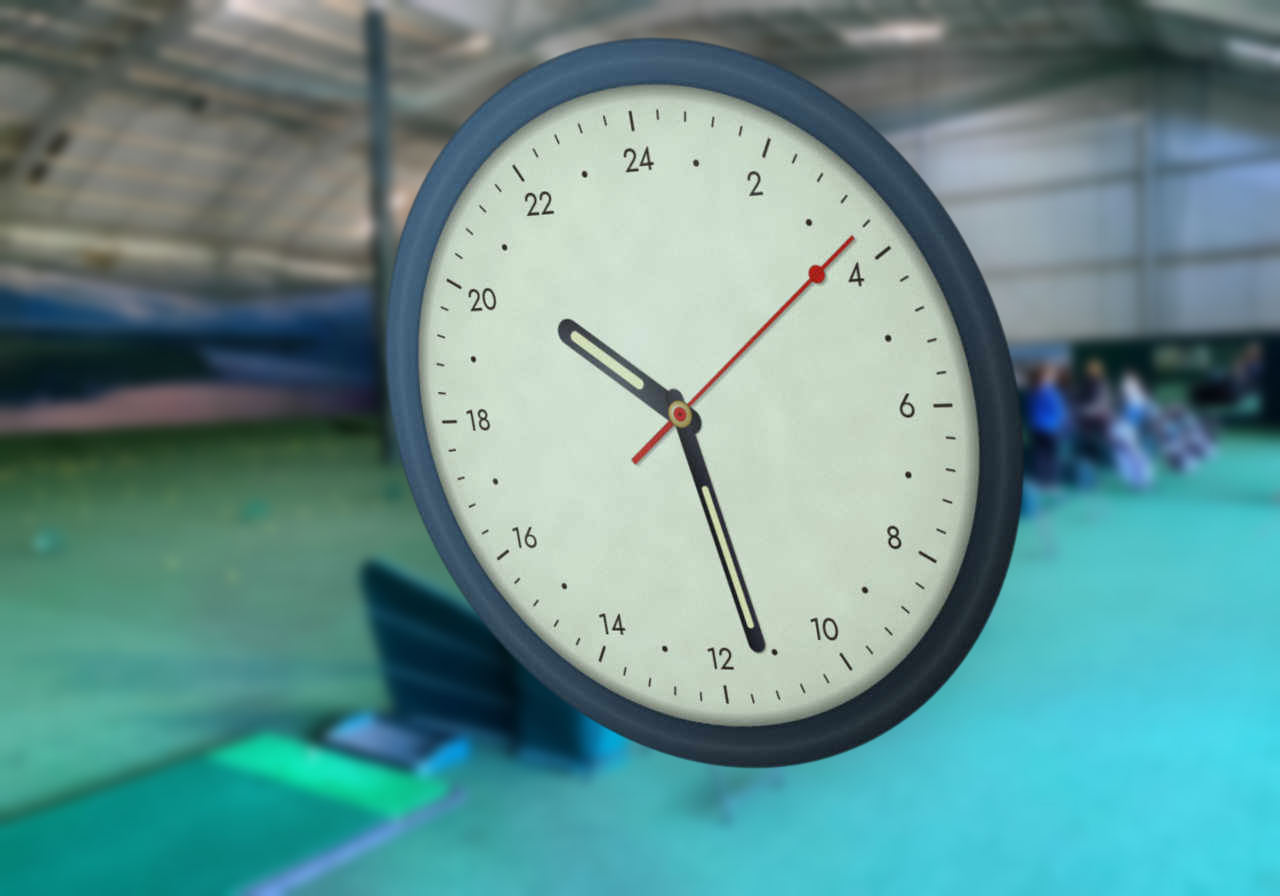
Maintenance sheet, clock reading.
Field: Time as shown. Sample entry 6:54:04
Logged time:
20:28:09
